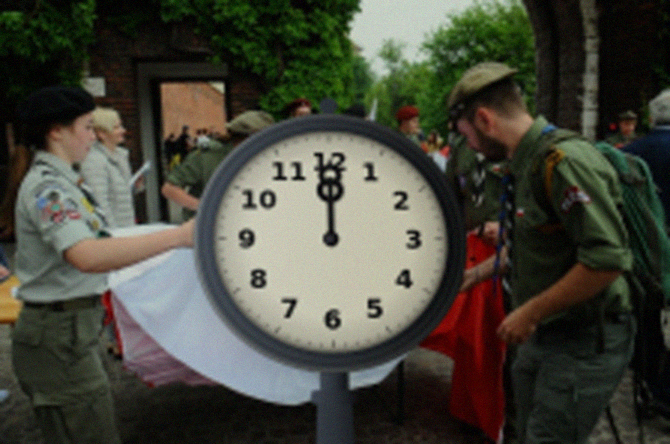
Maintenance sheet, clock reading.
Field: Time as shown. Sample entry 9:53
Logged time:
12:00
